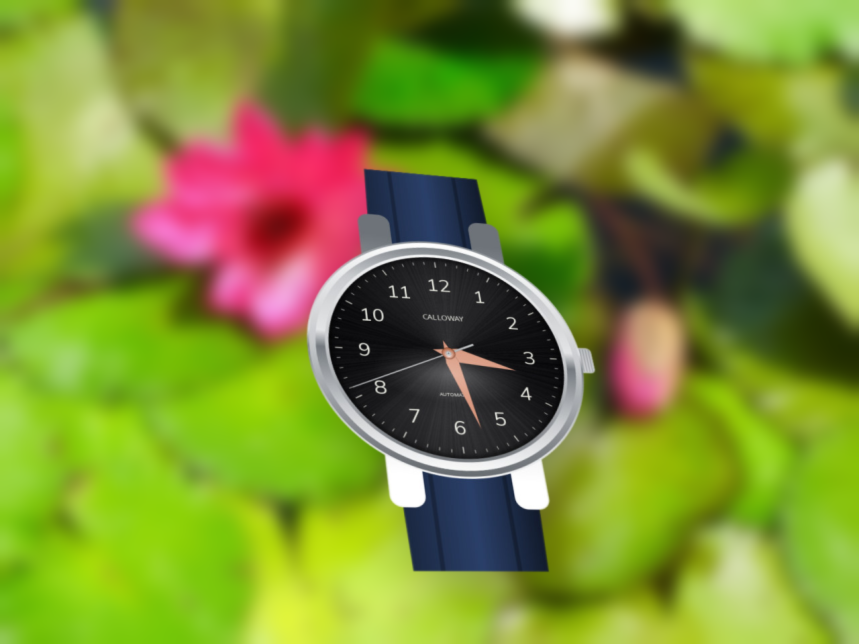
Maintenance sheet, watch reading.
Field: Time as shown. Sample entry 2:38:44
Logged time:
3:27:41
